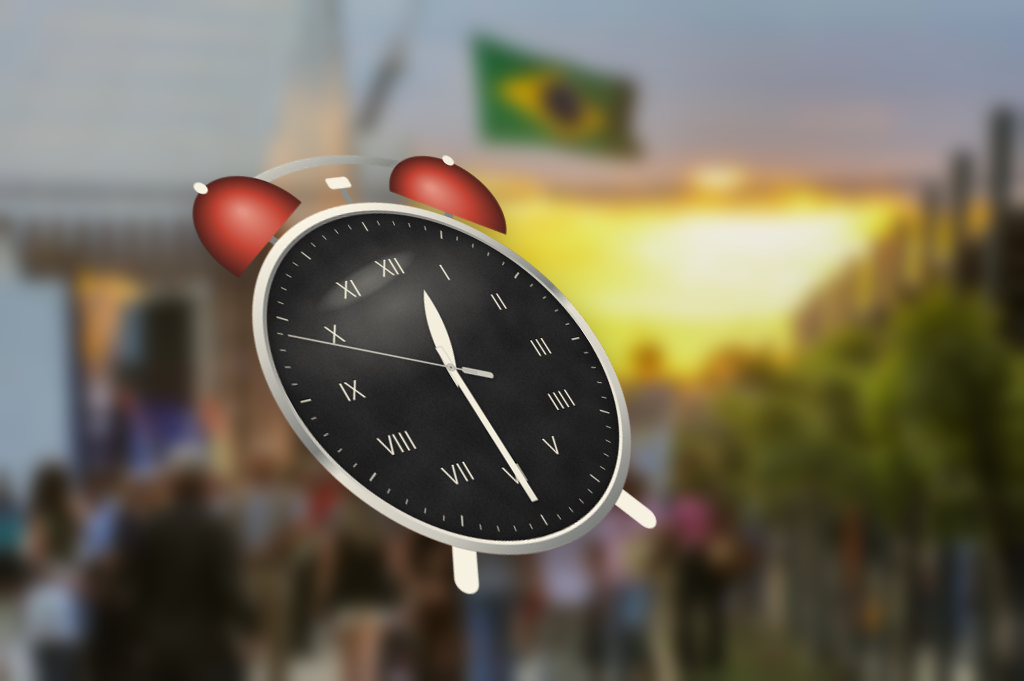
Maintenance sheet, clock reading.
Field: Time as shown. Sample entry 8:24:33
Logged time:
12:29:49
